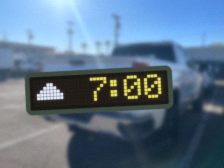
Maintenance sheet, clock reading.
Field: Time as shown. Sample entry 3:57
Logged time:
7:00
